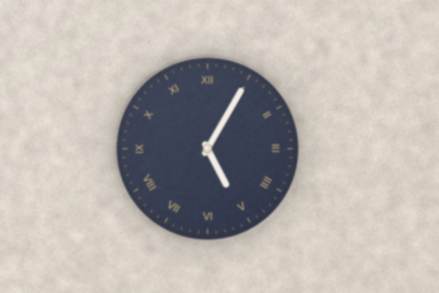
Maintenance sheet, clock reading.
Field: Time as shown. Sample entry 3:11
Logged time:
5:05
